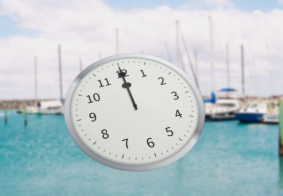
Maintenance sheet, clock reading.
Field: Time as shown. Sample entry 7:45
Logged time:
12:00
